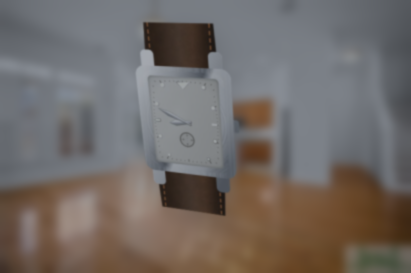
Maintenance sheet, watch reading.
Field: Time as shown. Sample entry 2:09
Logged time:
8:49
